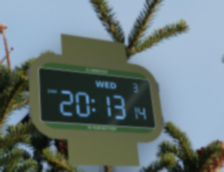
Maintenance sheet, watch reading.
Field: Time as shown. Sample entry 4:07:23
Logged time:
20:13:14
